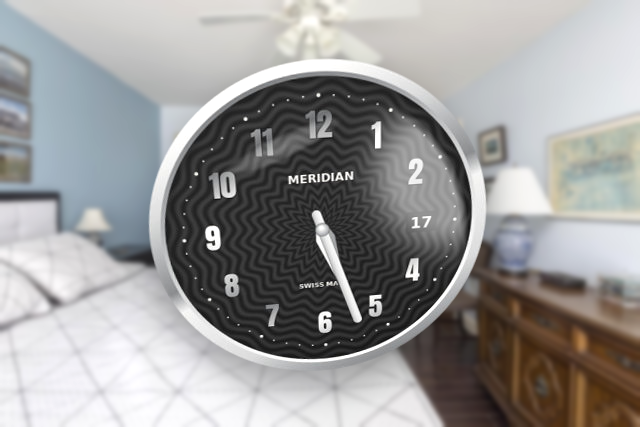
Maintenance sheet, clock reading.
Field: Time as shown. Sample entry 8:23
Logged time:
5:27
